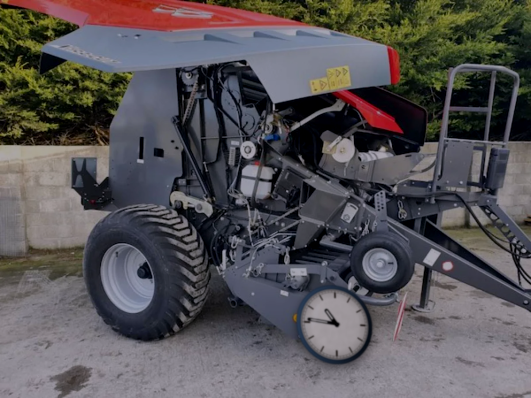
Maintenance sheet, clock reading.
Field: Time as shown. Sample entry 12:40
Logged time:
10:46
